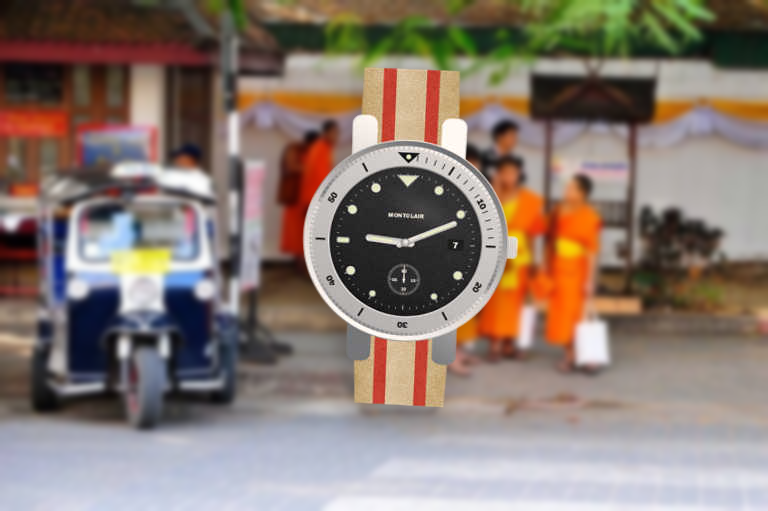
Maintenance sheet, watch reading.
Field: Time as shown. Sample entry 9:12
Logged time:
9:11
